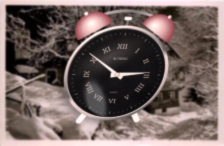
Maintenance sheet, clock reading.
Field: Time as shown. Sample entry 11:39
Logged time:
2:51
